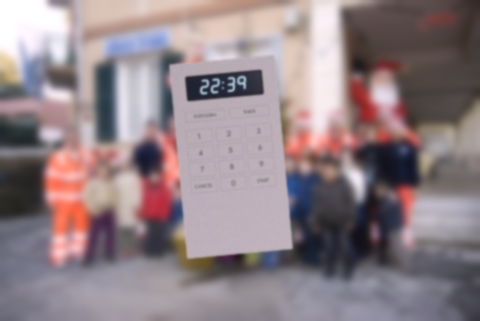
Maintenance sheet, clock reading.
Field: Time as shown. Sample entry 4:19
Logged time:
22:39
